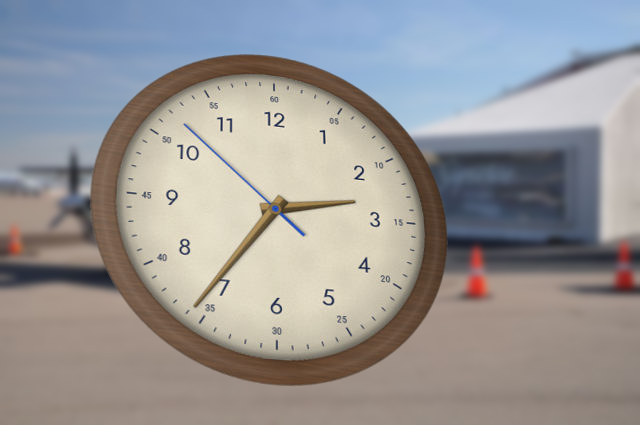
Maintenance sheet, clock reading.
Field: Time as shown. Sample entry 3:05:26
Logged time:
2:35:52
